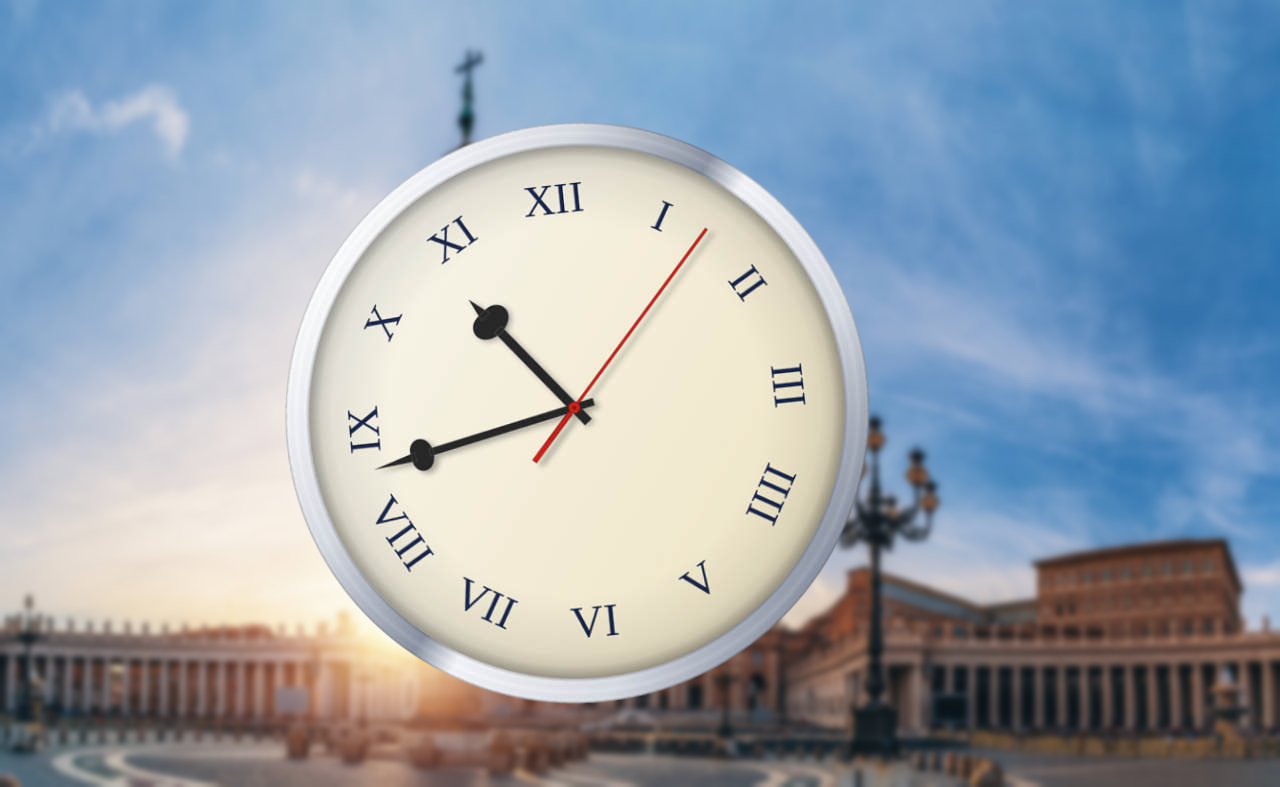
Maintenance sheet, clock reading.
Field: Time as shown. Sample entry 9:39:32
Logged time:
10:43:07
